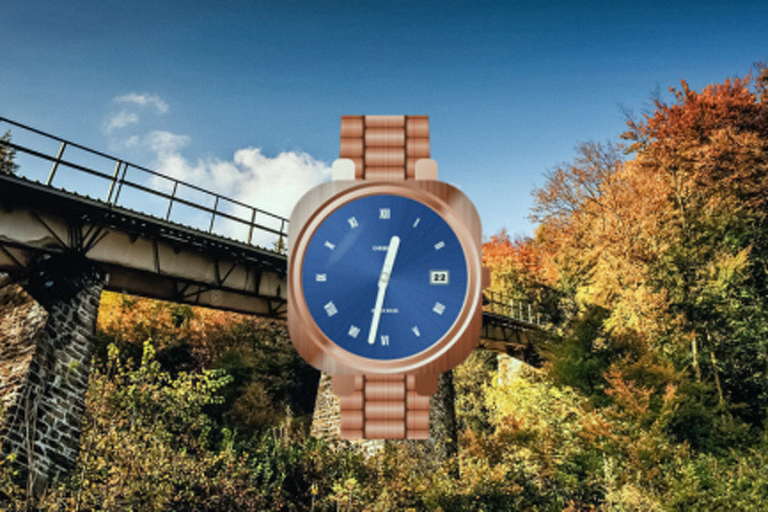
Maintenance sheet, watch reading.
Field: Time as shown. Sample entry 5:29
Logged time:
12:32
